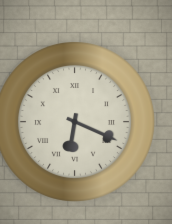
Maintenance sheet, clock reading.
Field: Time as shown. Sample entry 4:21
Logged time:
6:19
